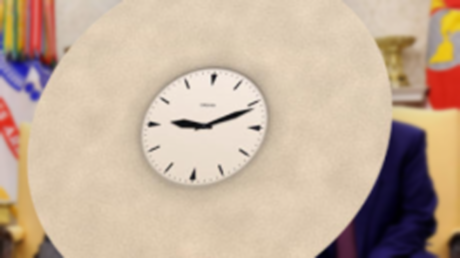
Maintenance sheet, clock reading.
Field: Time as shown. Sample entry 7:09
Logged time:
9:11
